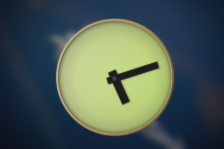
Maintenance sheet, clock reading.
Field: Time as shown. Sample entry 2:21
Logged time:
5:12
